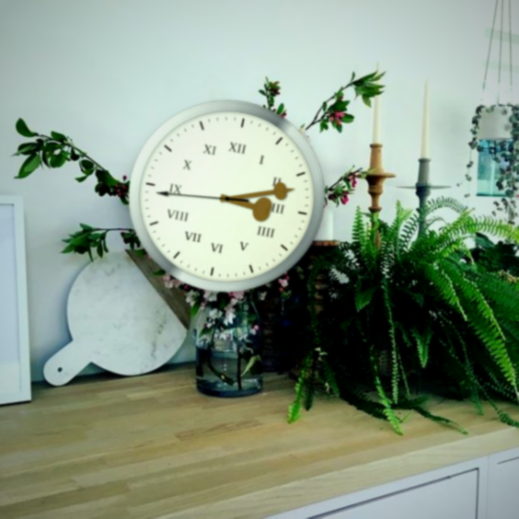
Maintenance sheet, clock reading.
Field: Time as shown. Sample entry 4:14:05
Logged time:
3:11:44
